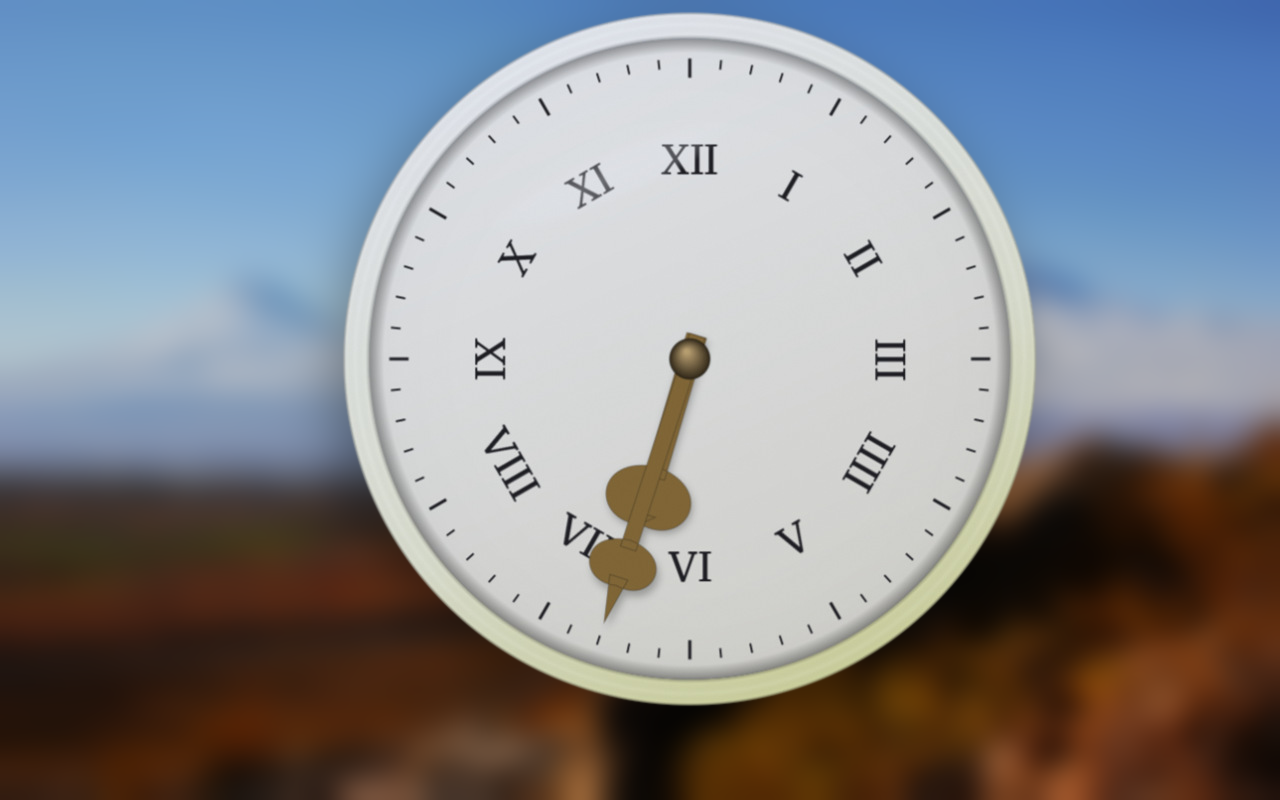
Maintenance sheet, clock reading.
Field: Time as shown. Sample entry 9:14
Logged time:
6:33
